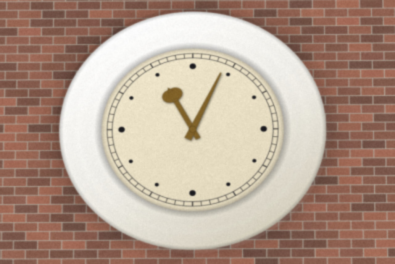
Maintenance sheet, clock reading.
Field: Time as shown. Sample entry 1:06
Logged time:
11:04
